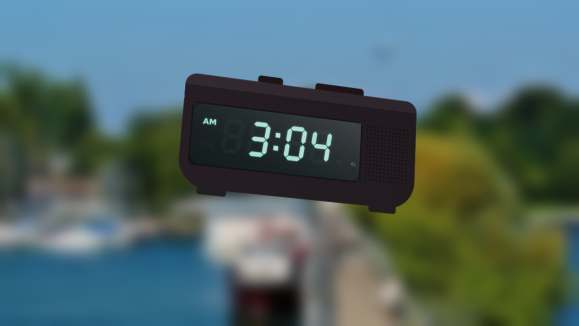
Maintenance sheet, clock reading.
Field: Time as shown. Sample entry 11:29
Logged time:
3:04
